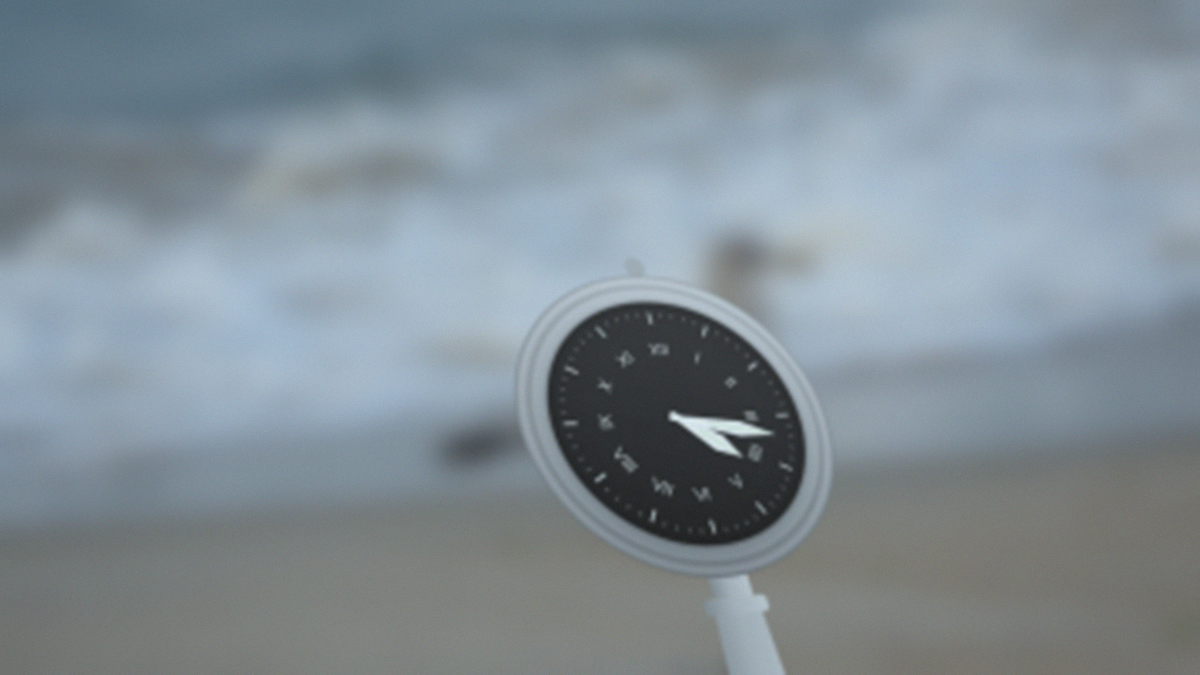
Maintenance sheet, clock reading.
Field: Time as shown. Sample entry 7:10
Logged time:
4:17
